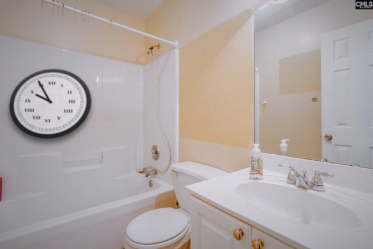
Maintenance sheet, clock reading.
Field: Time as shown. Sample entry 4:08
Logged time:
9:55
